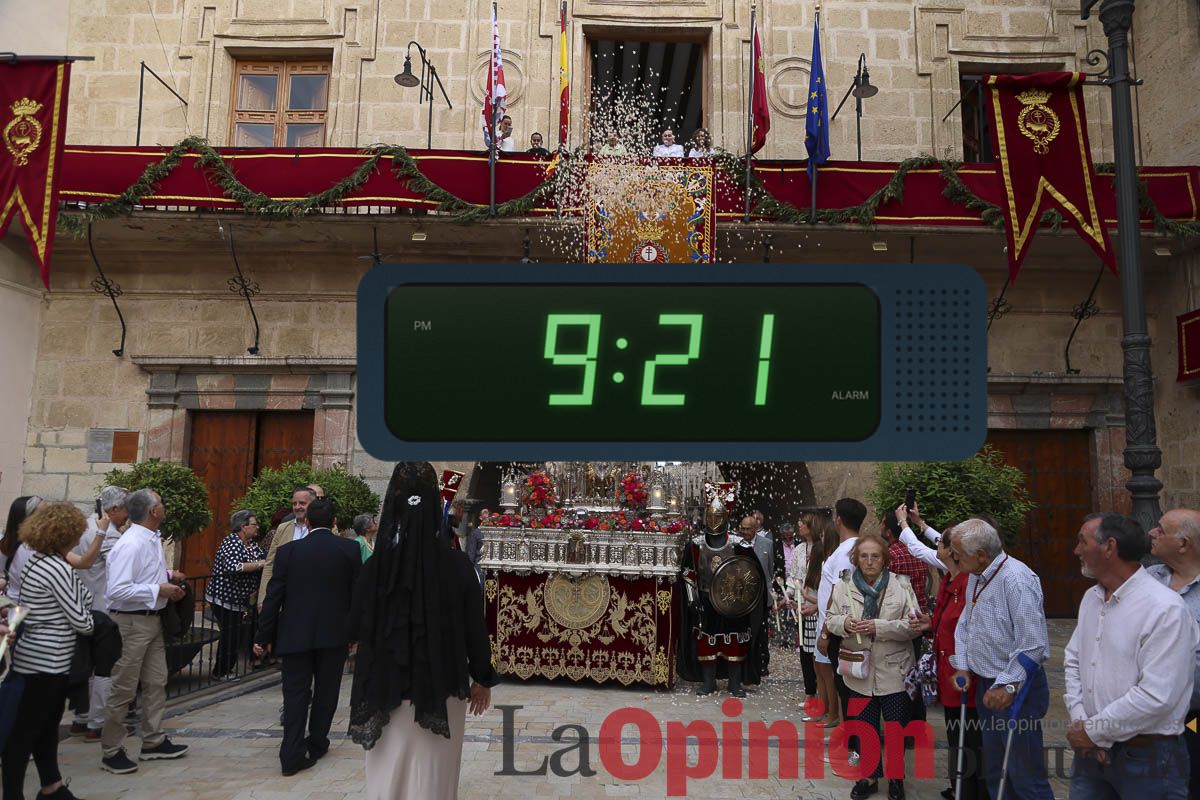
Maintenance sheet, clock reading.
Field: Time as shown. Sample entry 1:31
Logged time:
9:21
